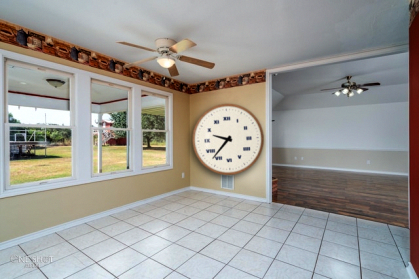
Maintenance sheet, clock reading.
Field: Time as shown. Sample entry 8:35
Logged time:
9:37
